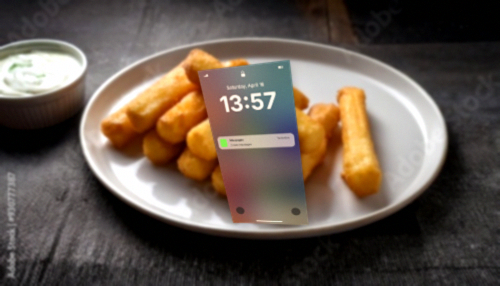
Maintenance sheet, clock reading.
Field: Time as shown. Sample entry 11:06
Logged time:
13:57
